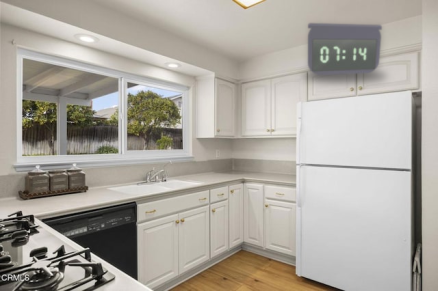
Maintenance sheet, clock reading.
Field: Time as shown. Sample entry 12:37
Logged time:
7:14
